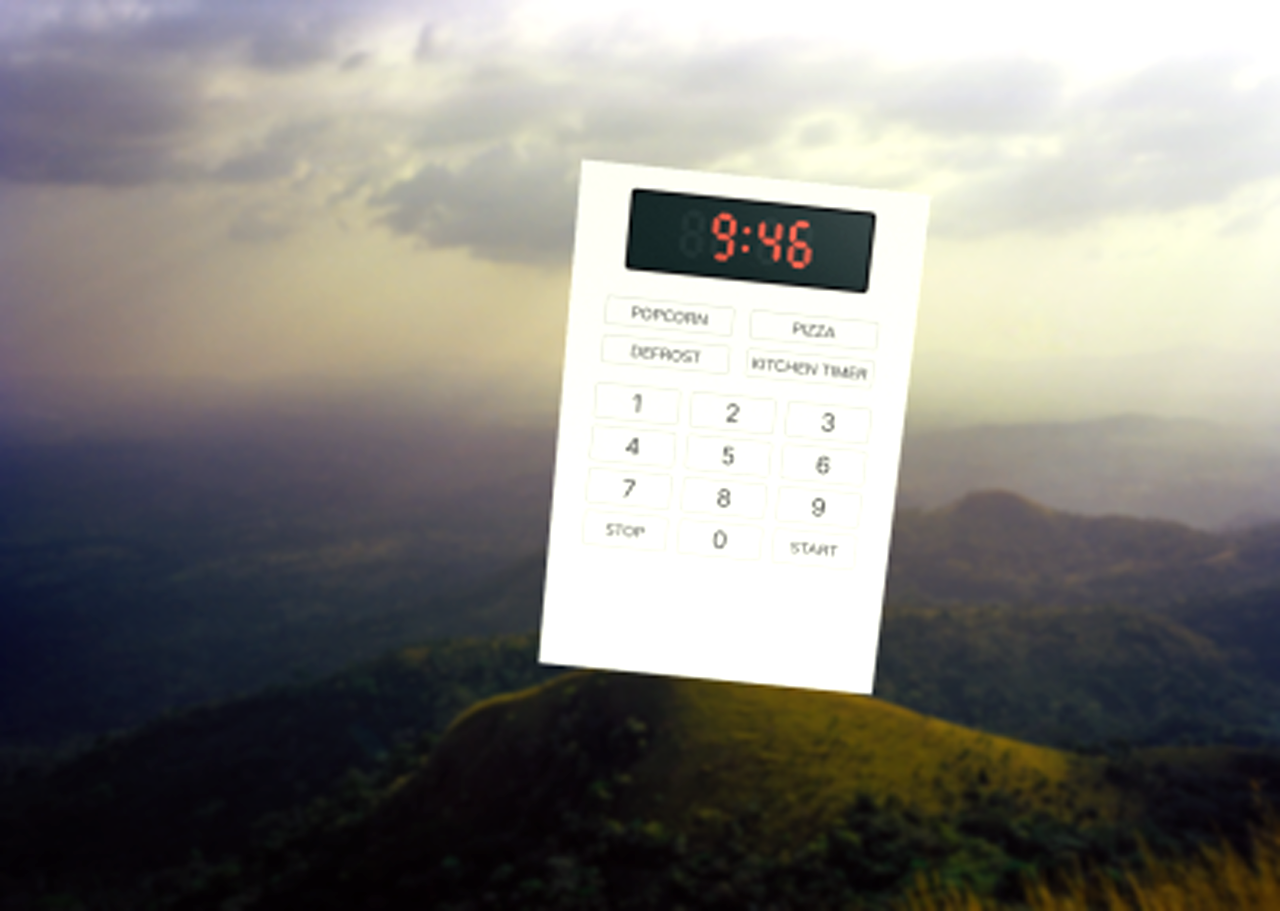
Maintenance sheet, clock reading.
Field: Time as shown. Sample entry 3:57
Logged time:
9:46
